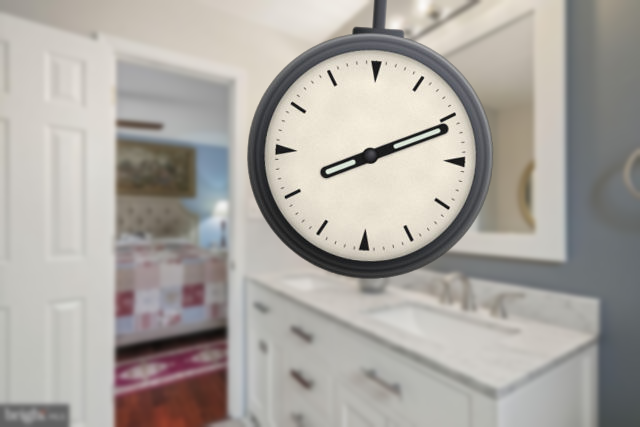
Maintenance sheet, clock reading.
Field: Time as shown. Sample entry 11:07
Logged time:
8:11
